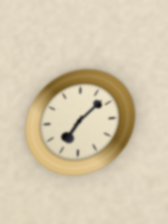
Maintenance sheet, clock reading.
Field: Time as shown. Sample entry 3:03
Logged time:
7:08
